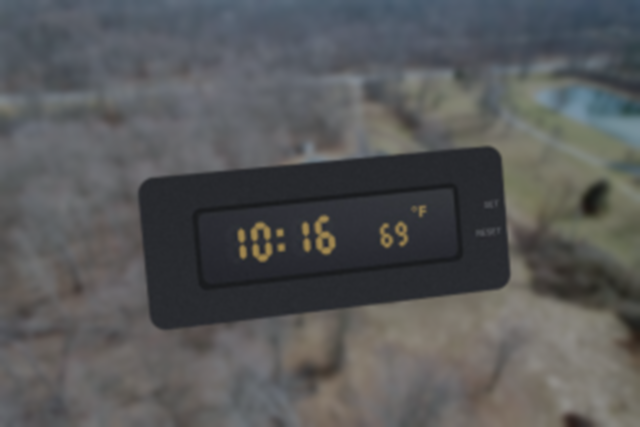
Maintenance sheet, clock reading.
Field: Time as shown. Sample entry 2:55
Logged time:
10:16
